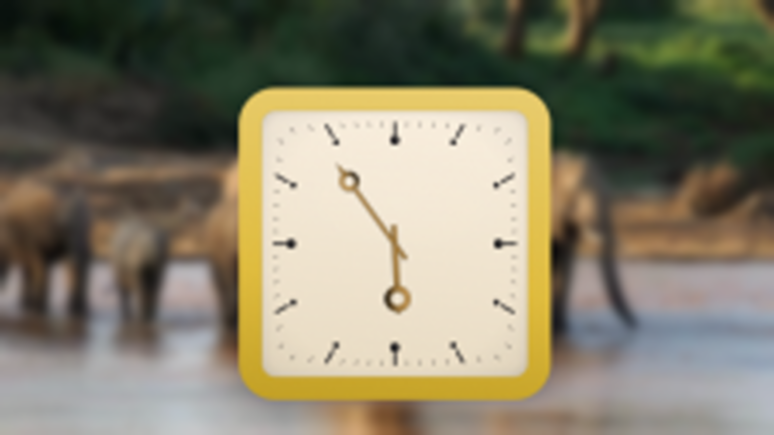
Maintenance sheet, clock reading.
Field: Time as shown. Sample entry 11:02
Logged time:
5:54
